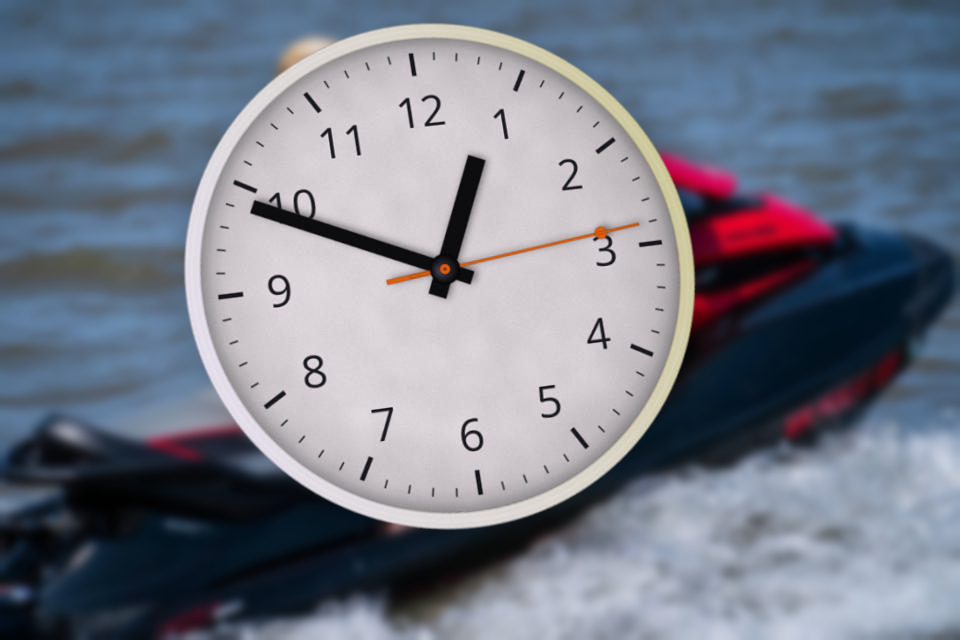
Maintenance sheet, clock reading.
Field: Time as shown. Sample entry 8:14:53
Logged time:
12:49:14
